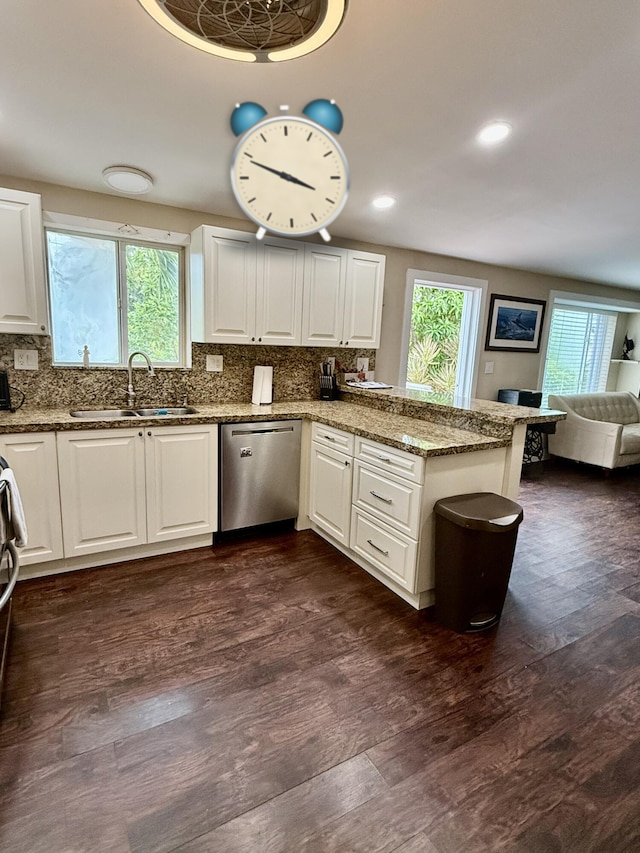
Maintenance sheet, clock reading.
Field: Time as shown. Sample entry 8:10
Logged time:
3:49
